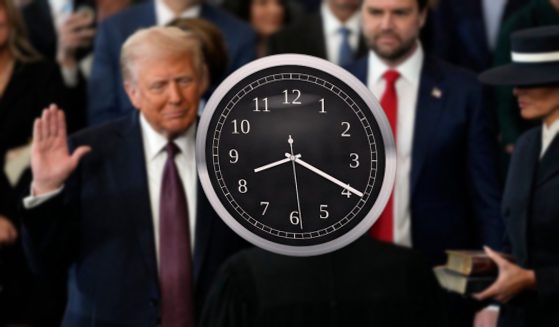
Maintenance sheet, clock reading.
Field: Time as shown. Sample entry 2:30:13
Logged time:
8:19:29
